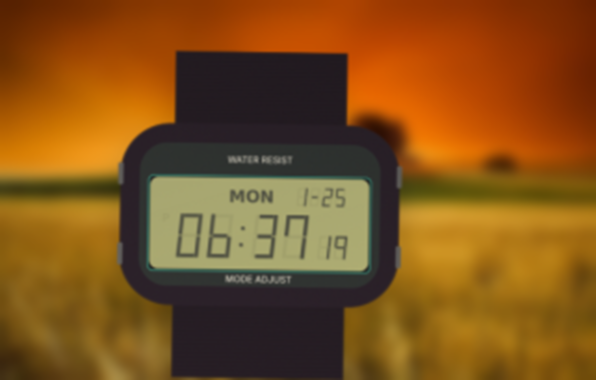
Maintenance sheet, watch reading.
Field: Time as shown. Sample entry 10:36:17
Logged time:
6:37:19
